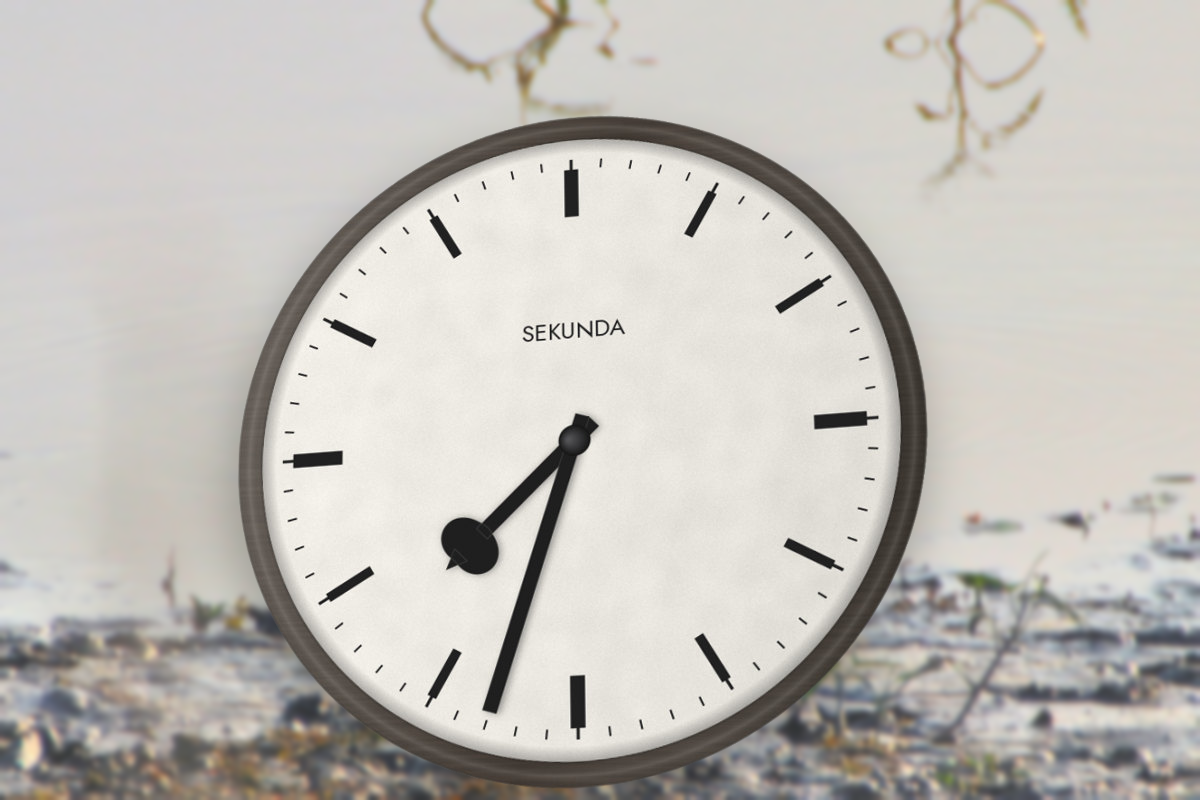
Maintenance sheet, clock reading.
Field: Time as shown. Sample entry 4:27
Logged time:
7:33
